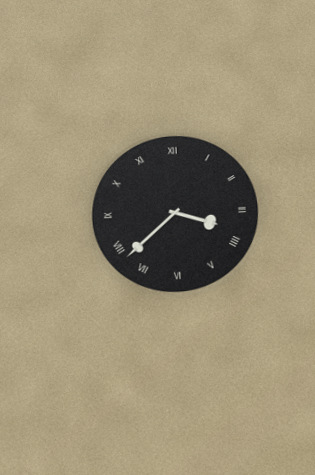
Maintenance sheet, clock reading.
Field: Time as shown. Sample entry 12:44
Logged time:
3:38
